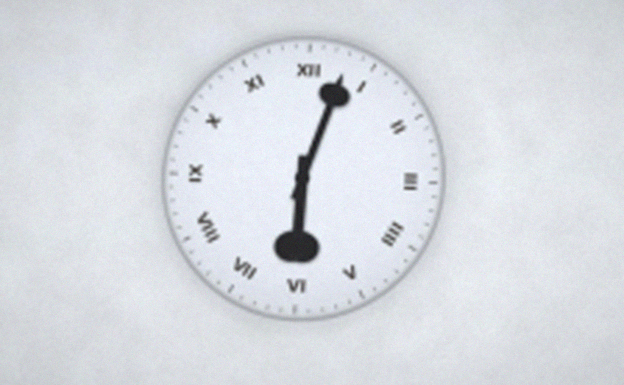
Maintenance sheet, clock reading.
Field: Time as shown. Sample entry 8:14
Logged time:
6:03
